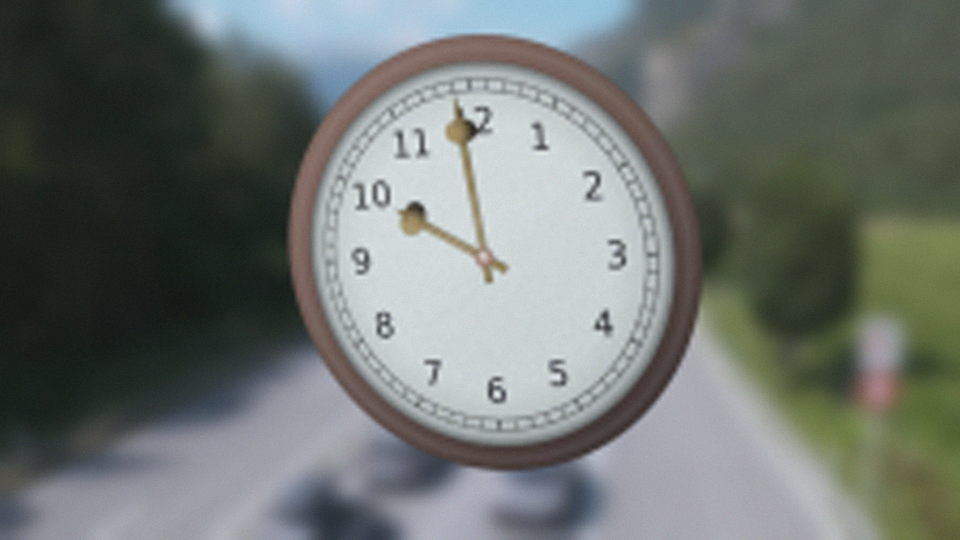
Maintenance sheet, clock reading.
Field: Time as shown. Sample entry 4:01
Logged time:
9:59
